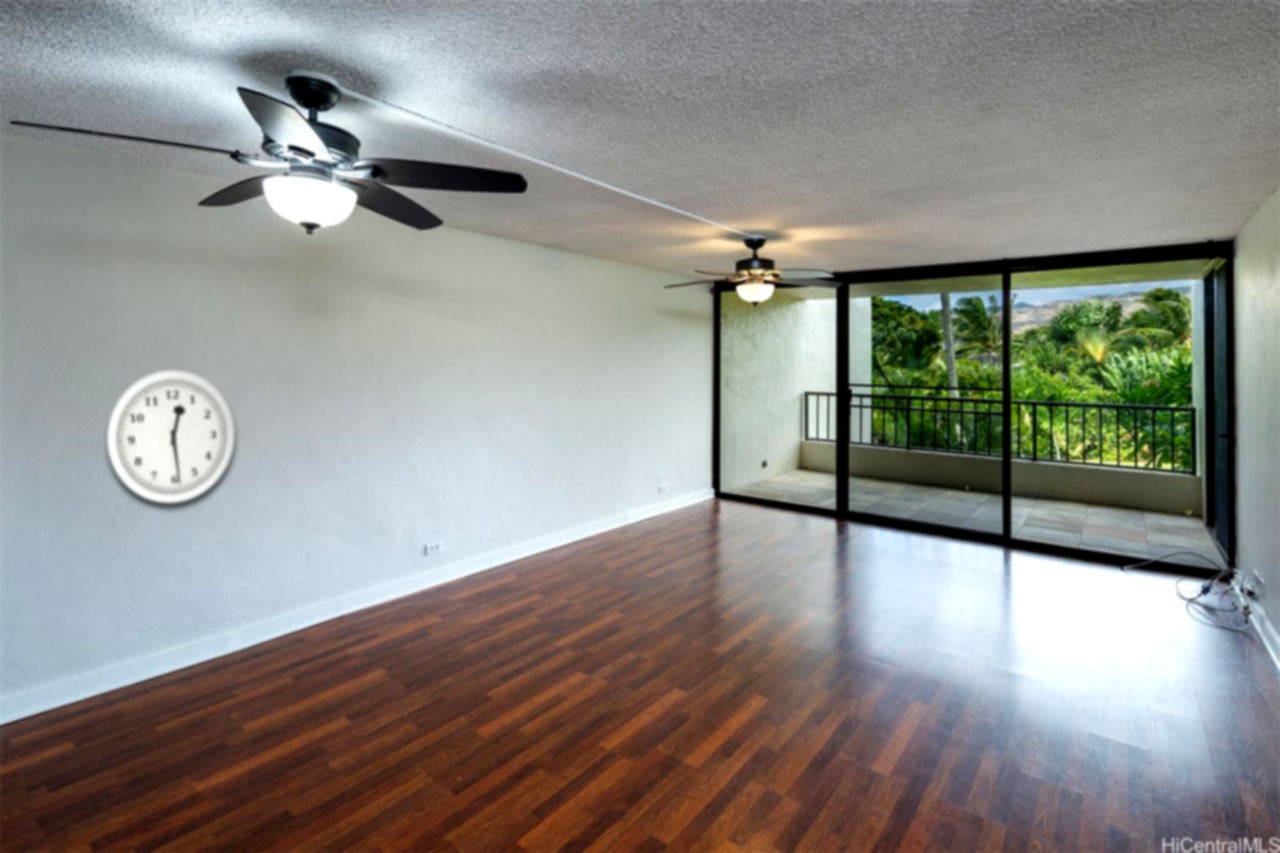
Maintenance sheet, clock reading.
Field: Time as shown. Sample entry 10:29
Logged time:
12:29
